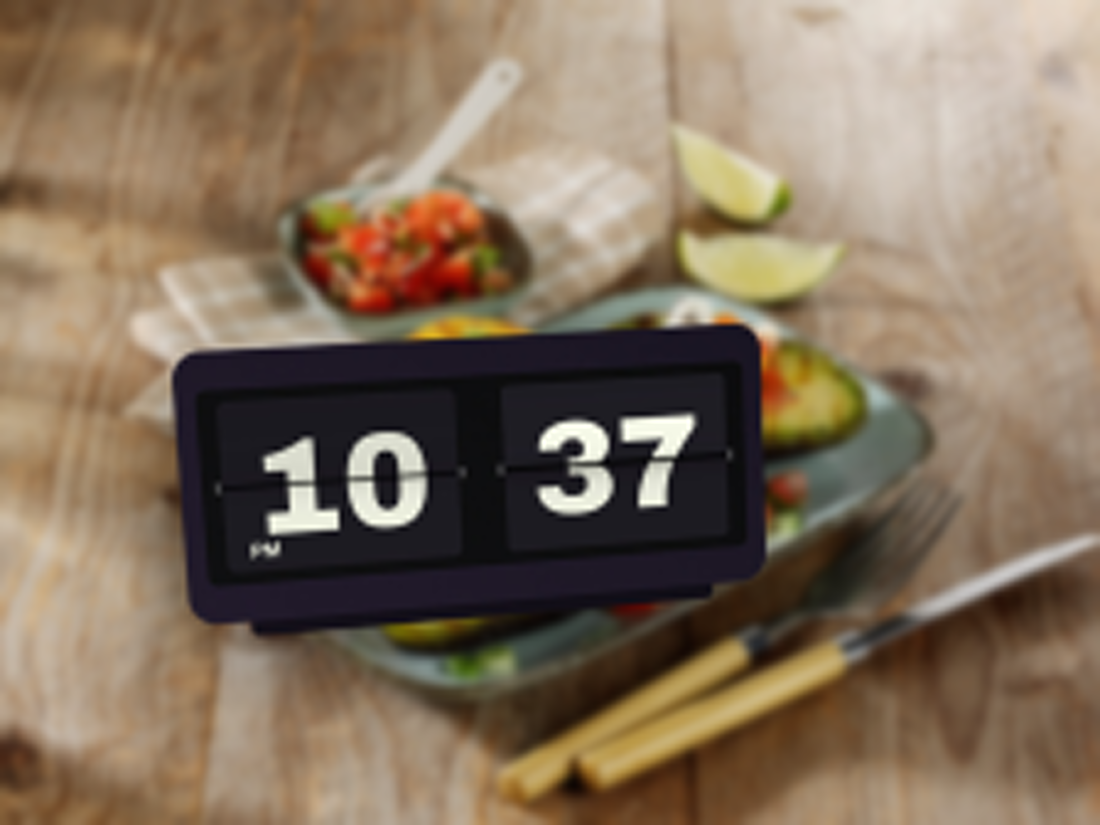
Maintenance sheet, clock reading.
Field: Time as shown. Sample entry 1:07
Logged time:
10:37
